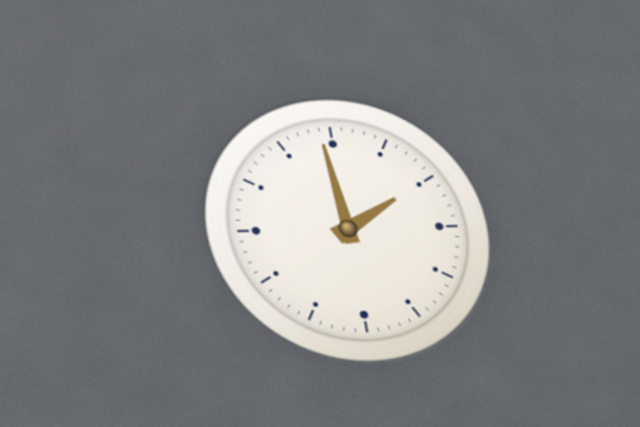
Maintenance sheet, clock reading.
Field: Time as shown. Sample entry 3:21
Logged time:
1:59
